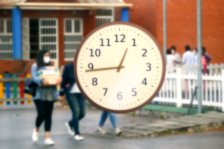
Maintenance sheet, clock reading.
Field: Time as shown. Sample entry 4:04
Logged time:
12:44
